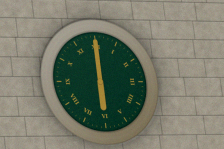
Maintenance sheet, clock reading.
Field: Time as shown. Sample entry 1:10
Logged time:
6:00
